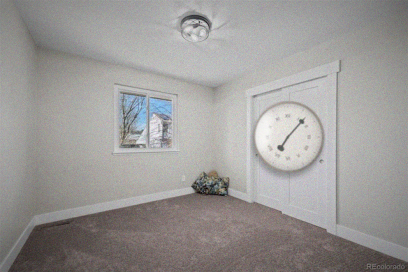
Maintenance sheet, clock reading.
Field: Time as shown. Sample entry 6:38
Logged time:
7:07
